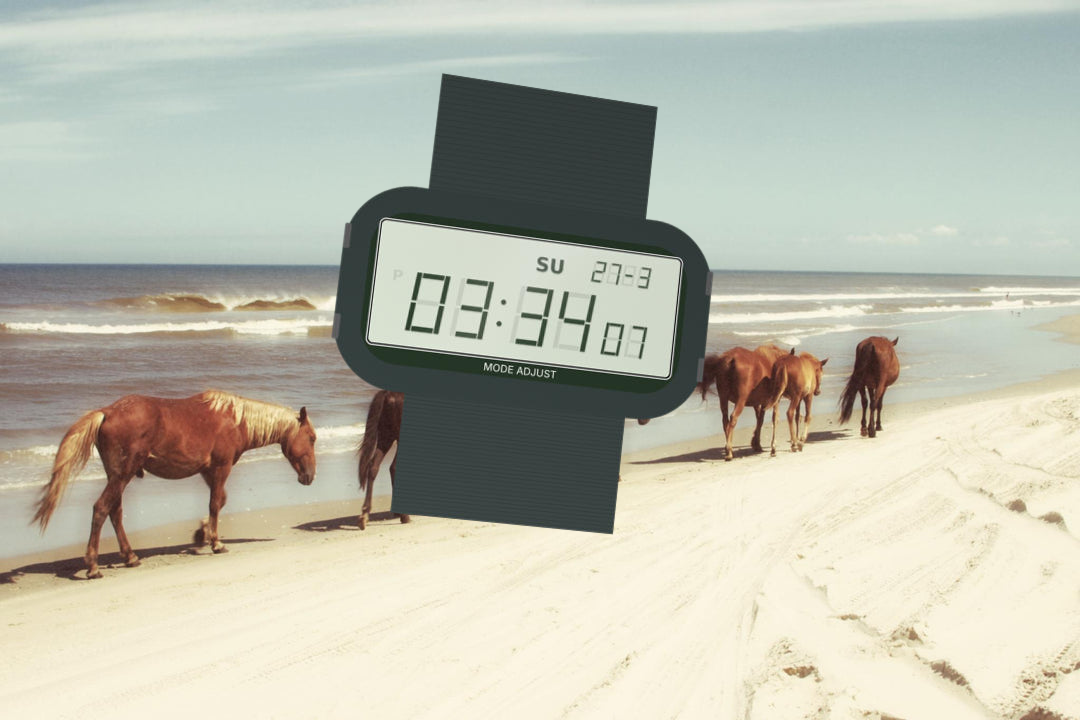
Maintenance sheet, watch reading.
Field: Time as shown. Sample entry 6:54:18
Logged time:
3:34:07
